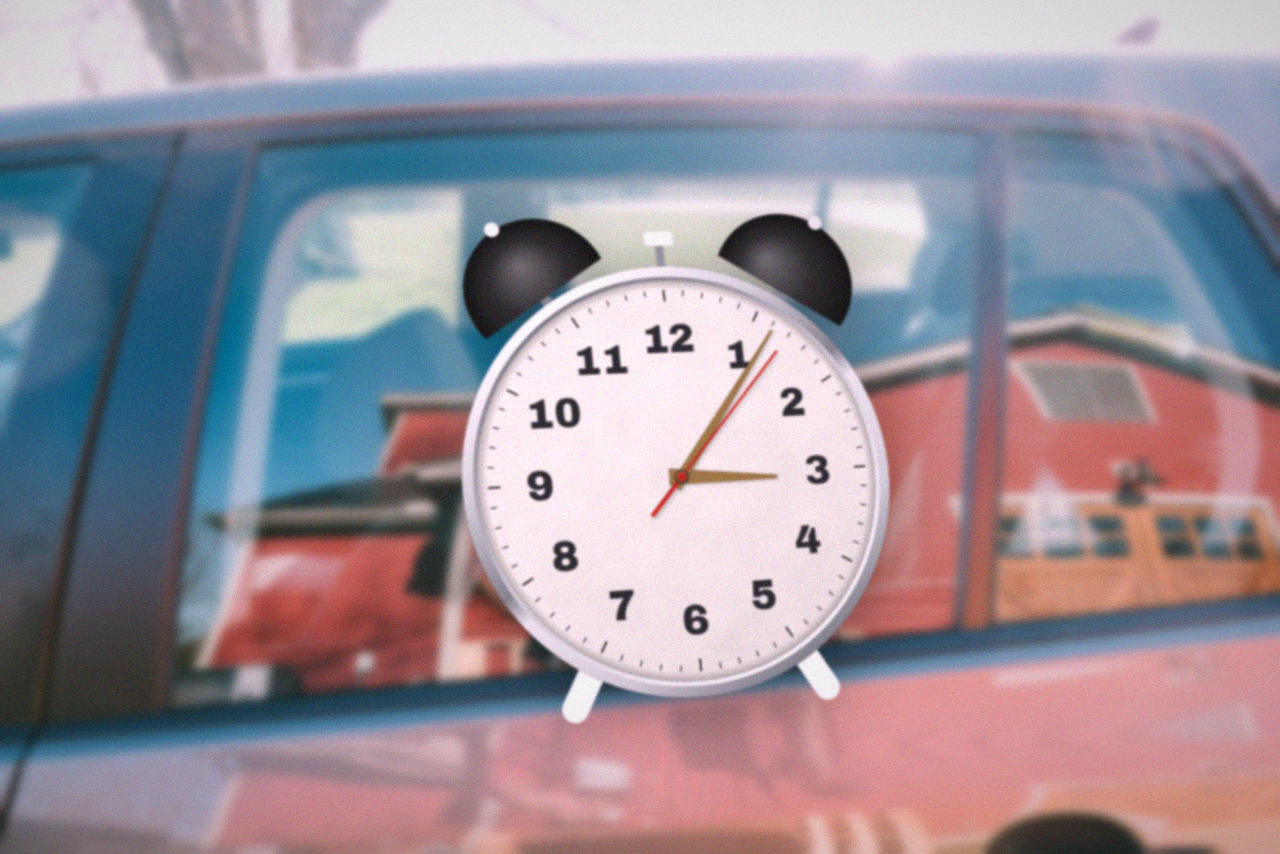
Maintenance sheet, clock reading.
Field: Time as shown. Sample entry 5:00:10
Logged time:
3:06:07
